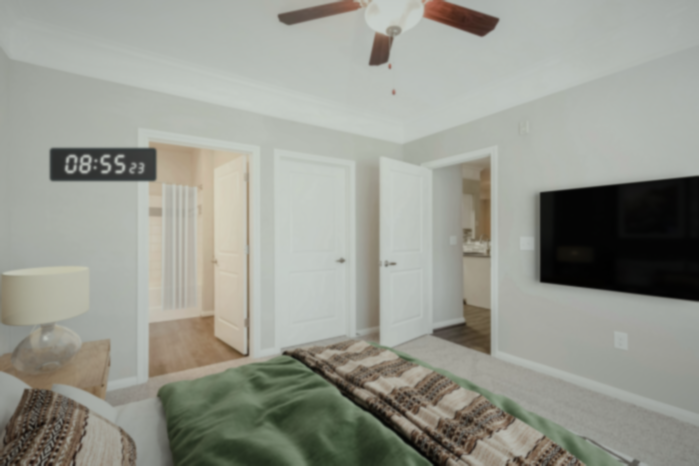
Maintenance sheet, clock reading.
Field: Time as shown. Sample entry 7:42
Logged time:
8:55
